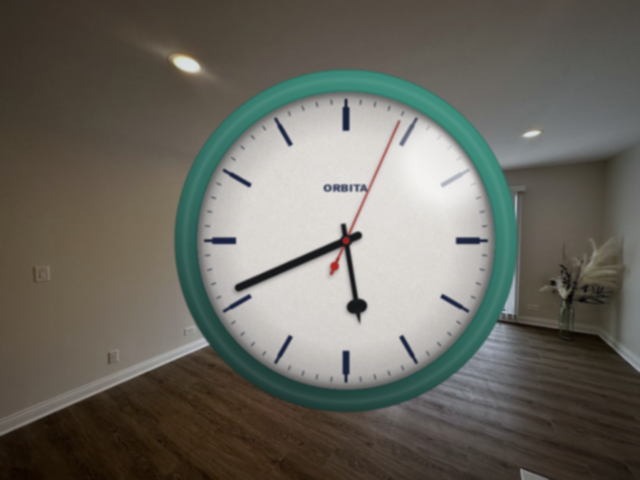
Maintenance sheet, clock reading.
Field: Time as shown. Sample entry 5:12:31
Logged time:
5:41:04
